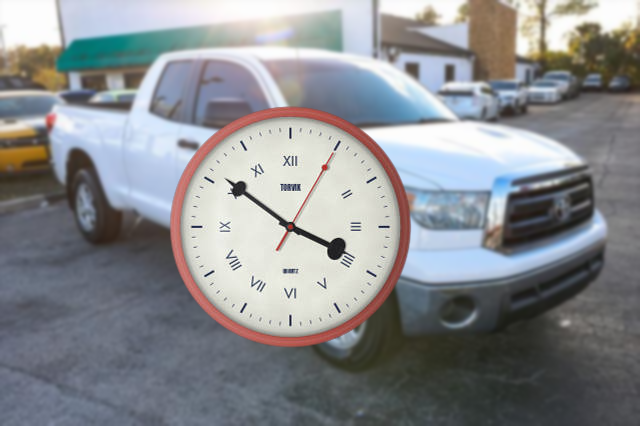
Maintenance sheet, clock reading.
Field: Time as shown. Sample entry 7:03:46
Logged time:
3:51:05
